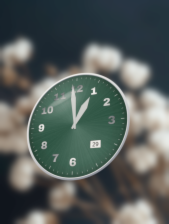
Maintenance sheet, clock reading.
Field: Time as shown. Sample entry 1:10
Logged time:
12:59
